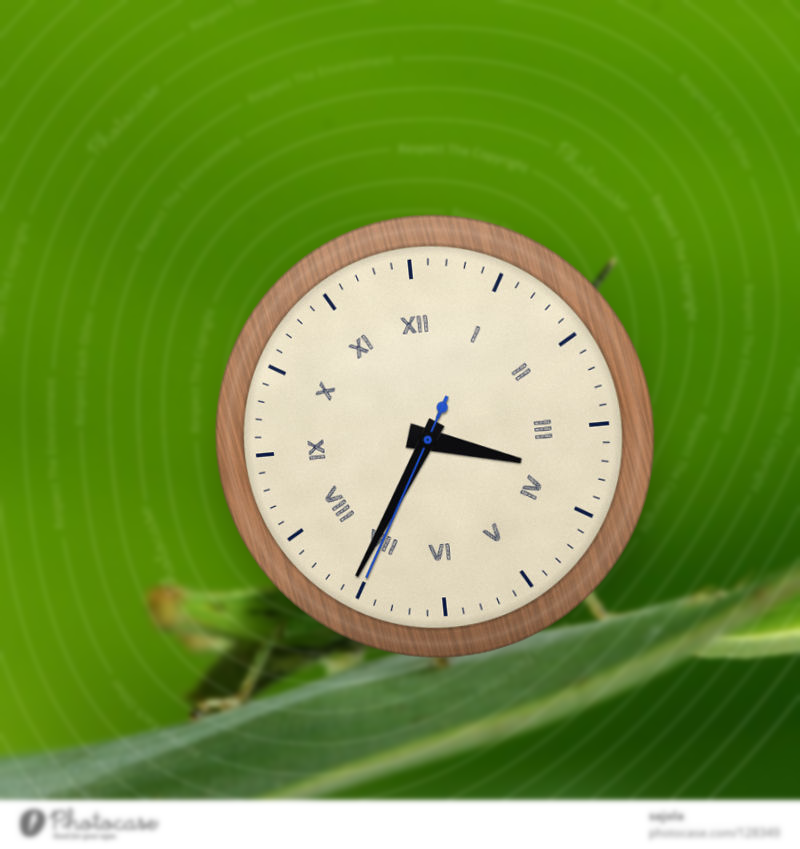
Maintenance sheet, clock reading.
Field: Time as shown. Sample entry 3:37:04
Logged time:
3:35:35
